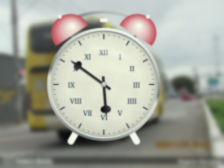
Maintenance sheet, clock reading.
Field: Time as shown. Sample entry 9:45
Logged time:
5:51
